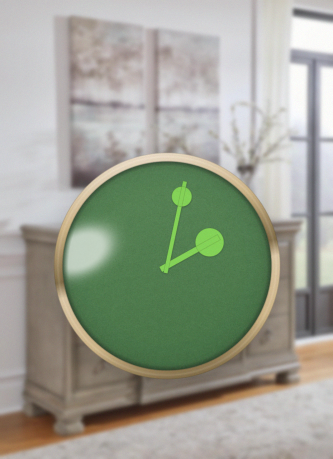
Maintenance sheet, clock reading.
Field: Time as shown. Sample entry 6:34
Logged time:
2:02
